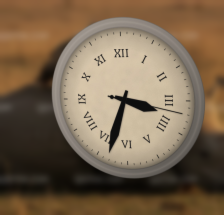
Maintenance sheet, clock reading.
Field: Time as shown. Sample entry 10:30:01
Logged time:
3:33:17
